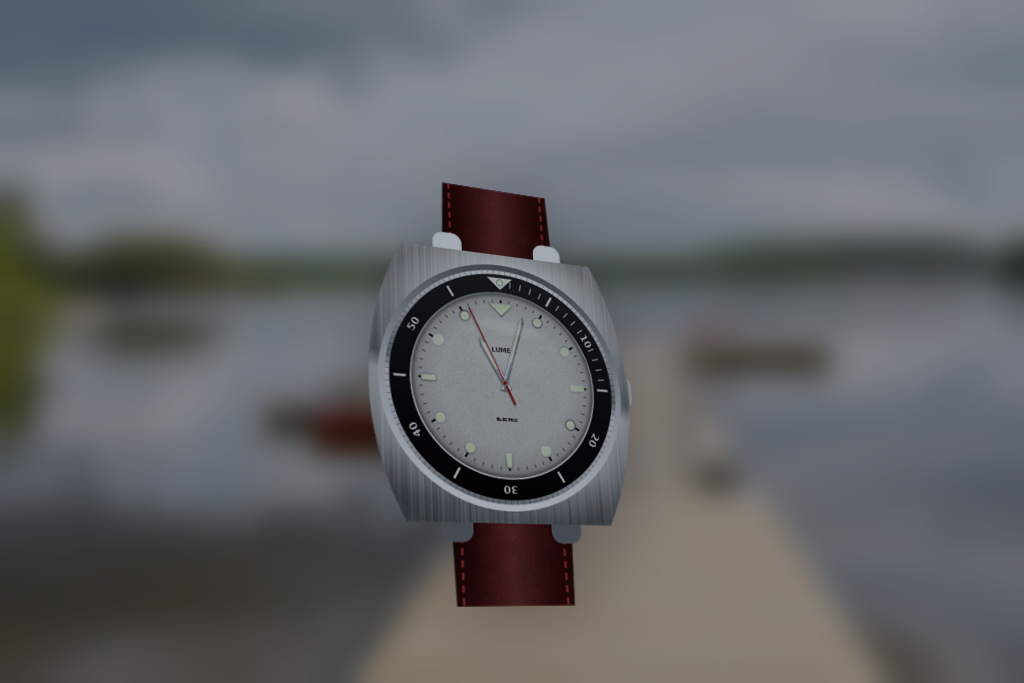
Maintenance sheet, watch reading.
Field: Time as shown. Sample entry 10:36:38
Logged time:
11:02:56
